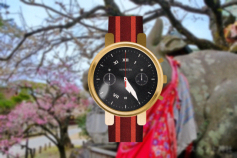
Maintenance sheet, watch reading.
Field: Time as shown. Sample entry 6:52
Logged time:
5:25
